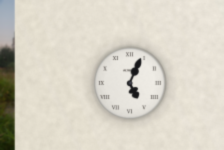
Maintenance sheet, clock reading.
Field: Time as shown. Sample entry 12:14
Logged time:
5:04
